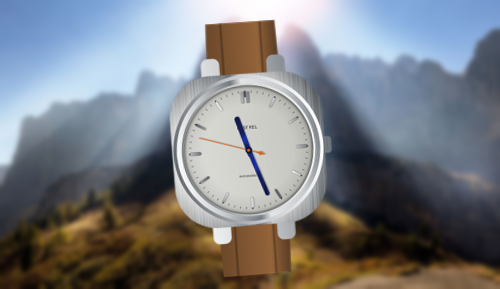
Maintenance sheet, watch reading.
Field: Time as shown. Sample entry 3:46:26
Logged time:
11:26:48
